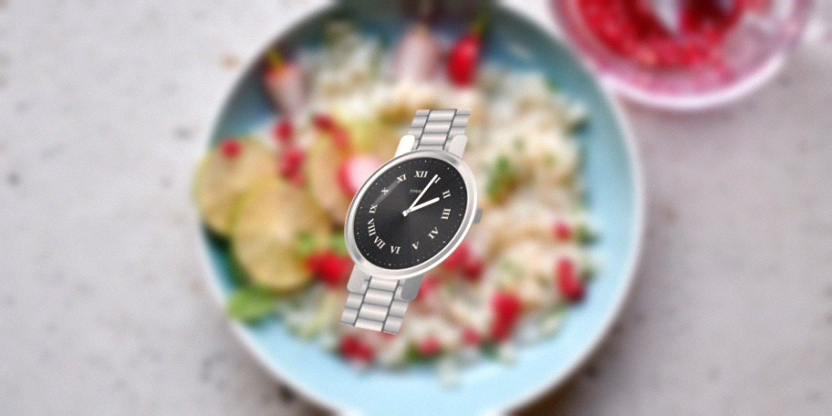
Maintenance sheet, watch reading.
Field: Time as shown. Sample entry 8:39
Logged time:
2:04
